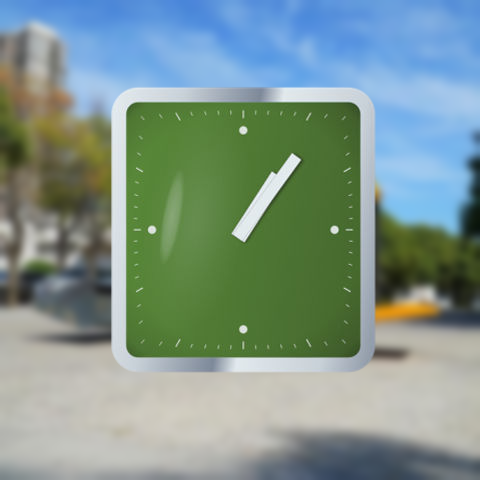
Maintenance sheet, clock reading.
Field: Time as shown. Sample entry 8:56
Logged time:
1:06
